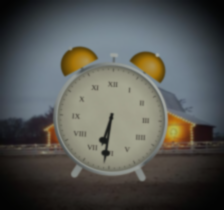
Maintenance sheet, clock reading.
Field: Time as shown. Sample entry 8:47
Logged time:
6:31
